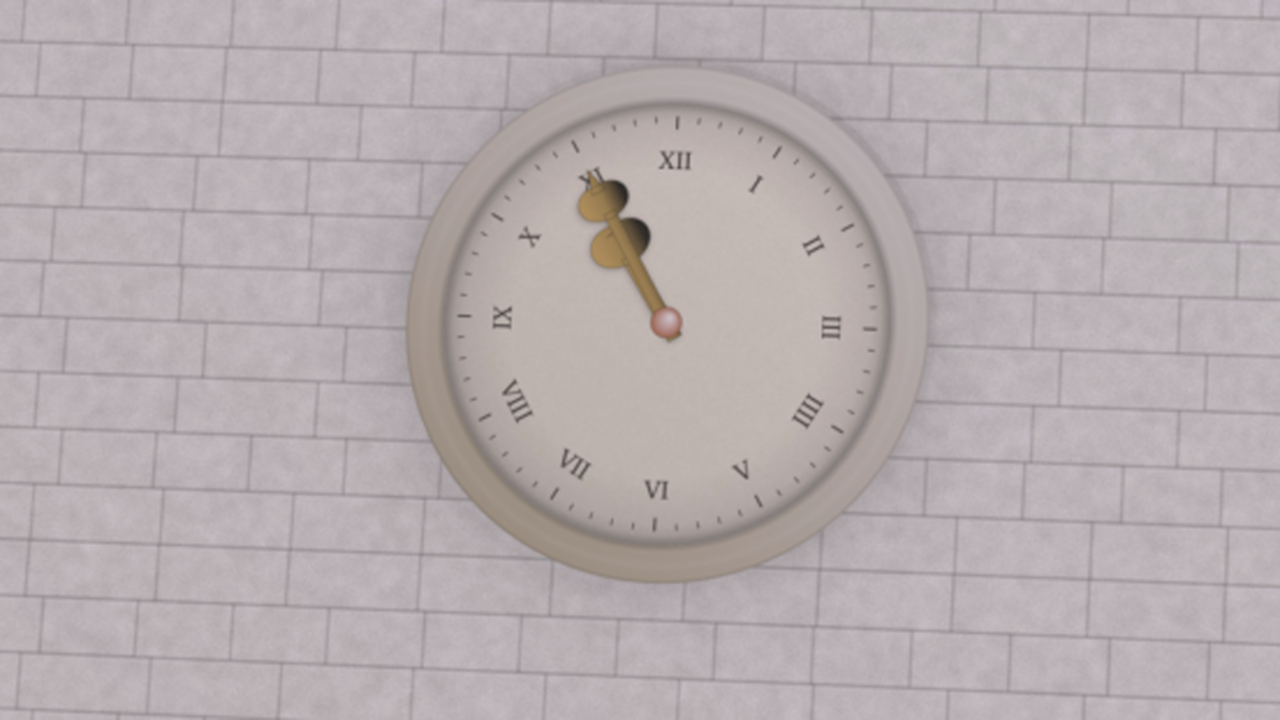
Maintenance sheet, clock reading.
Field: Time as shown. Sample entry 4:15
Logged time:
10:55
